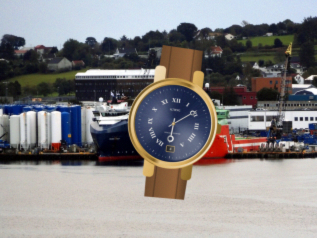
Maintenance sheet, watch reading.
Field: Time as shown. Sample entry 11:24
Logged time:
6:09
